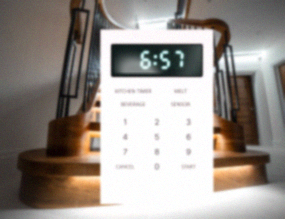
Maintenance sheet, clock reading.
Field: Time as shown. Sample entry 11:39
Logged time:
6:57
